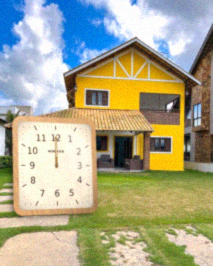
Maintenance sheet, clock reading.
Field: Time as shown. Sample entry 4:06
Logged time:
12:00
